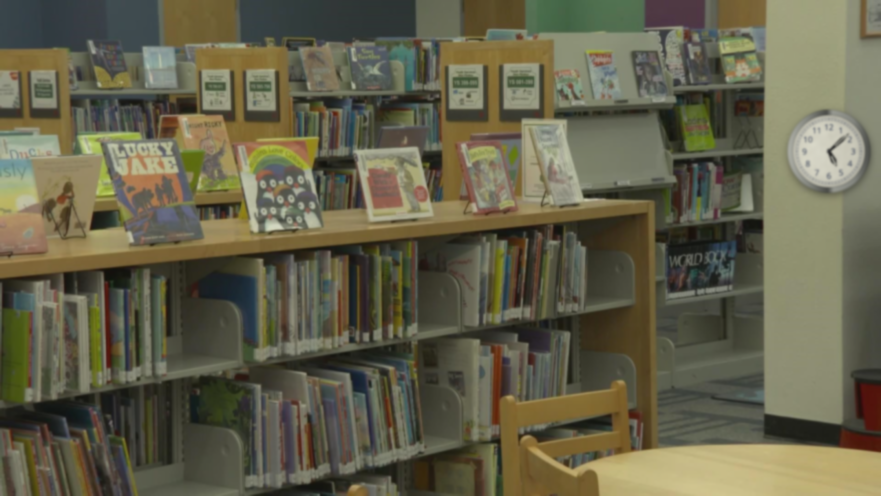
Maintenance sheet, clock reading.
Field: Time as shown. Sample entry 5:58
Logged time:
5:08
